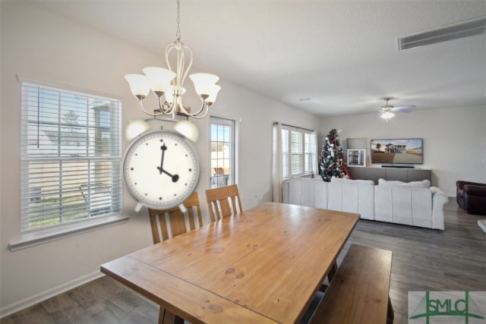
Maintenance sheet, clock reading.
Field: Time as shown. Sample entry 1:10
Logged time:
4:01
